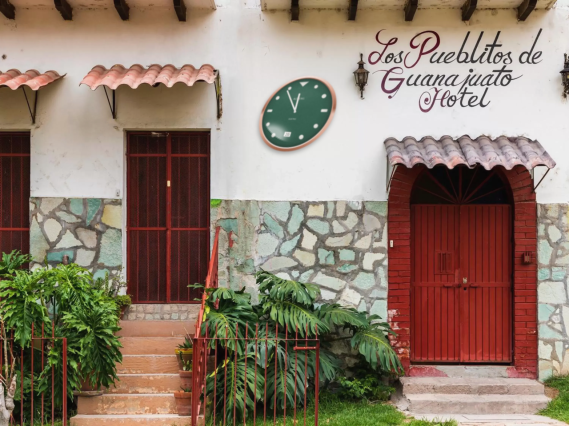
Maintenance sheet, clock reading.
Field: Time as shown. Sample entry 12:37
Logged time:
11:54
